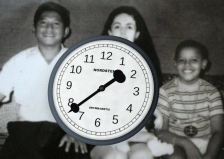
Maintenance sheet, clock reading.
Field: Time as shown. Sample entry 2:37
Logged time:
1:38
